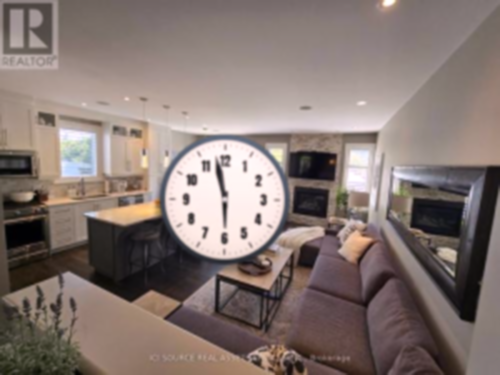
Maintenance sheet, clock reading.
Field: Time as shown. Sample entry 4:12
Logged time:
5:58
